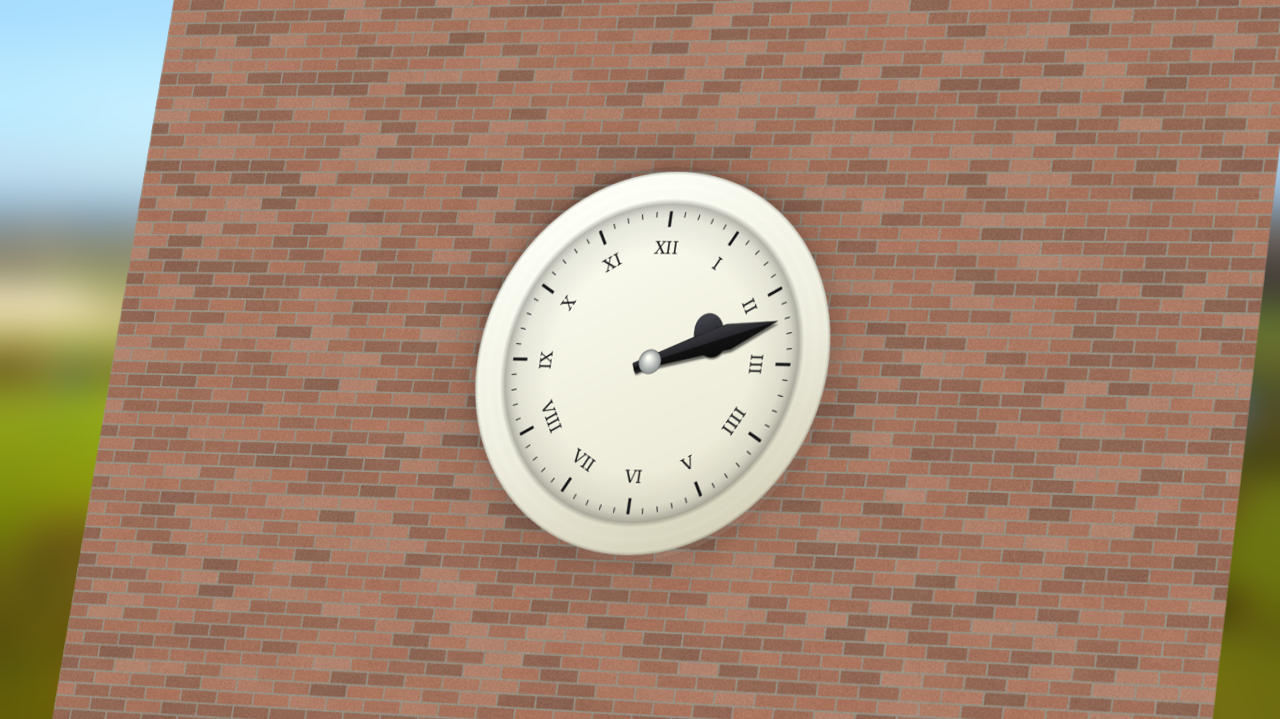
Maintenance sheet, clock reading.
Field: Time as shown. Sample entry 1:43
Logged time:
2:12
